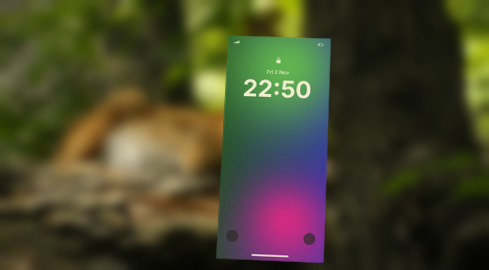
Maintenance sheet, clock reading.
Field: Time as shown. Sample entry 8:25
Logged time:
22:50
